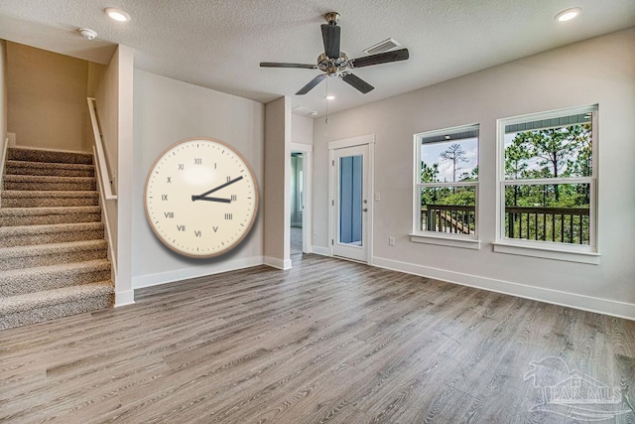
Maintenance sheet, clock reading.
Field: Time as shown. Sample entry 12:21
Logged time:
3:11
